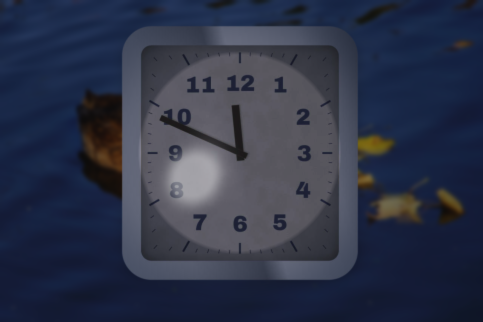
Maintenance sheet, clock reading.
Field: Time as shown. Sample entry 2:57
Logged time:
11:49
